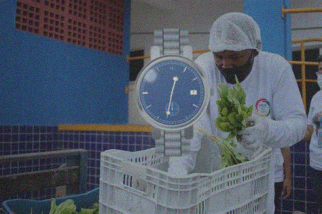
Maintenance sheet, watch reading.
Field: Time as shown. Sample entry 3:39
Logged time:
12:32
